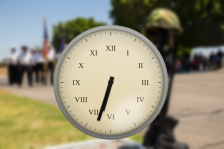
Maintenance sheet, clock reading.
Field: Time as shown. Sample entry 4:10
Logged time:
6:33
